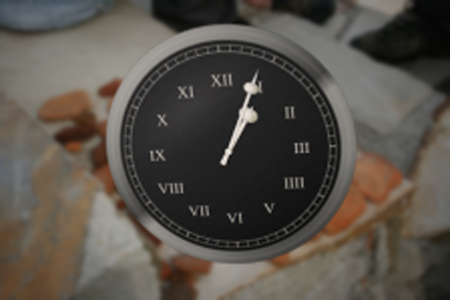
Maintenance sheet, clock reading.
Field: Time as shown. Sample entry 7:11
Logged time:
1:04
